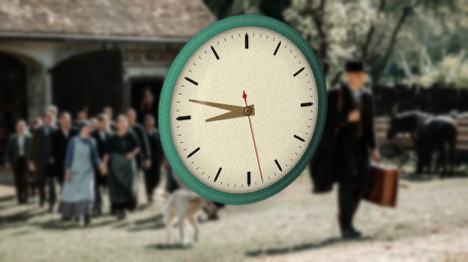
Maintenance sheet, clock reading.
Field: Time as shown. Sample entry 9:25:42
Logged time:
8:47:28
